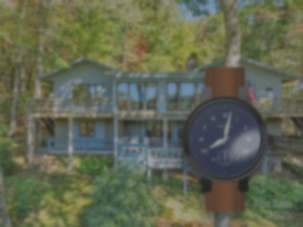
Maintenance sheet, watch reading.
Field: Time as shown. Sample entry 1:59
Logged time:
8:02
